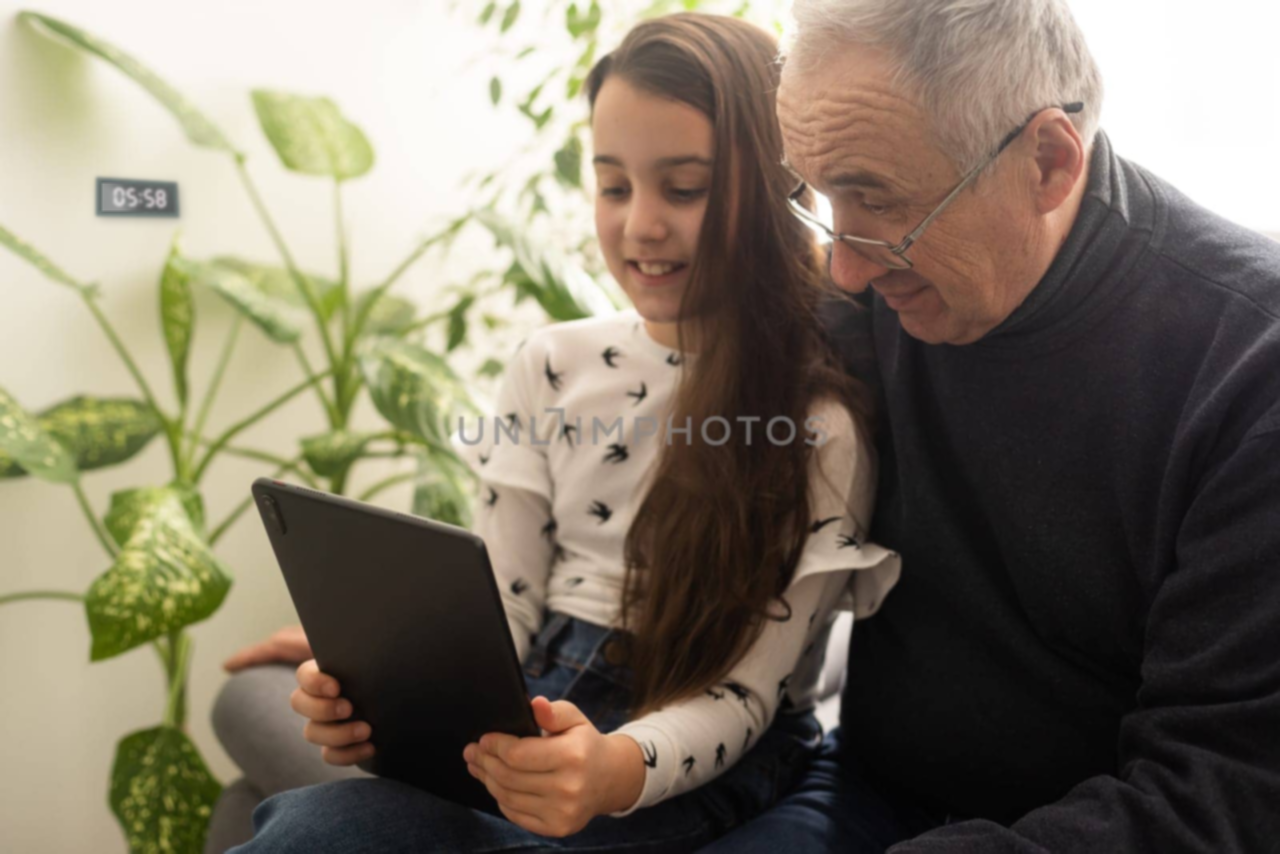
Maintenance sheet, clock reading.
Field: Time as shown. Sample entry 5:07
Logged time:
5:58
